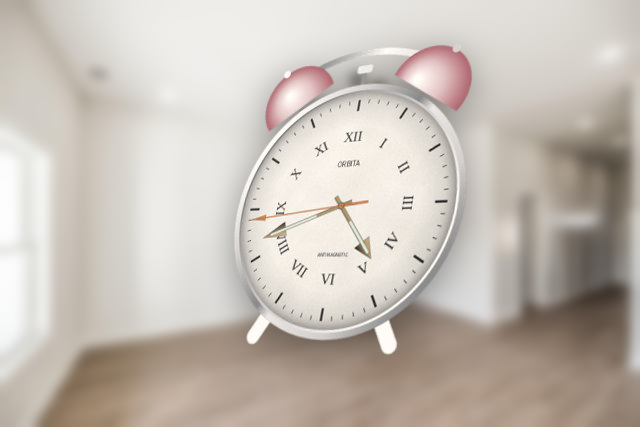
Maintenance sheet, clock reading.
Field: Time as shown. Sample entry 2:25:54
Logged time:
4:41:44
